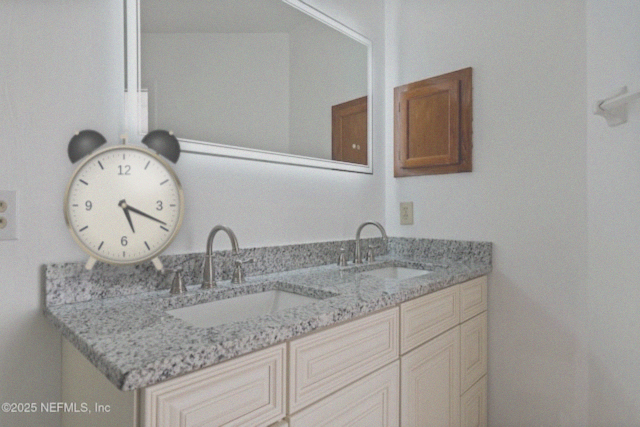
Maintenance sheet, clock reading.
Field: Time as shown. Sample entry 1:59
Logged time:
5:19
